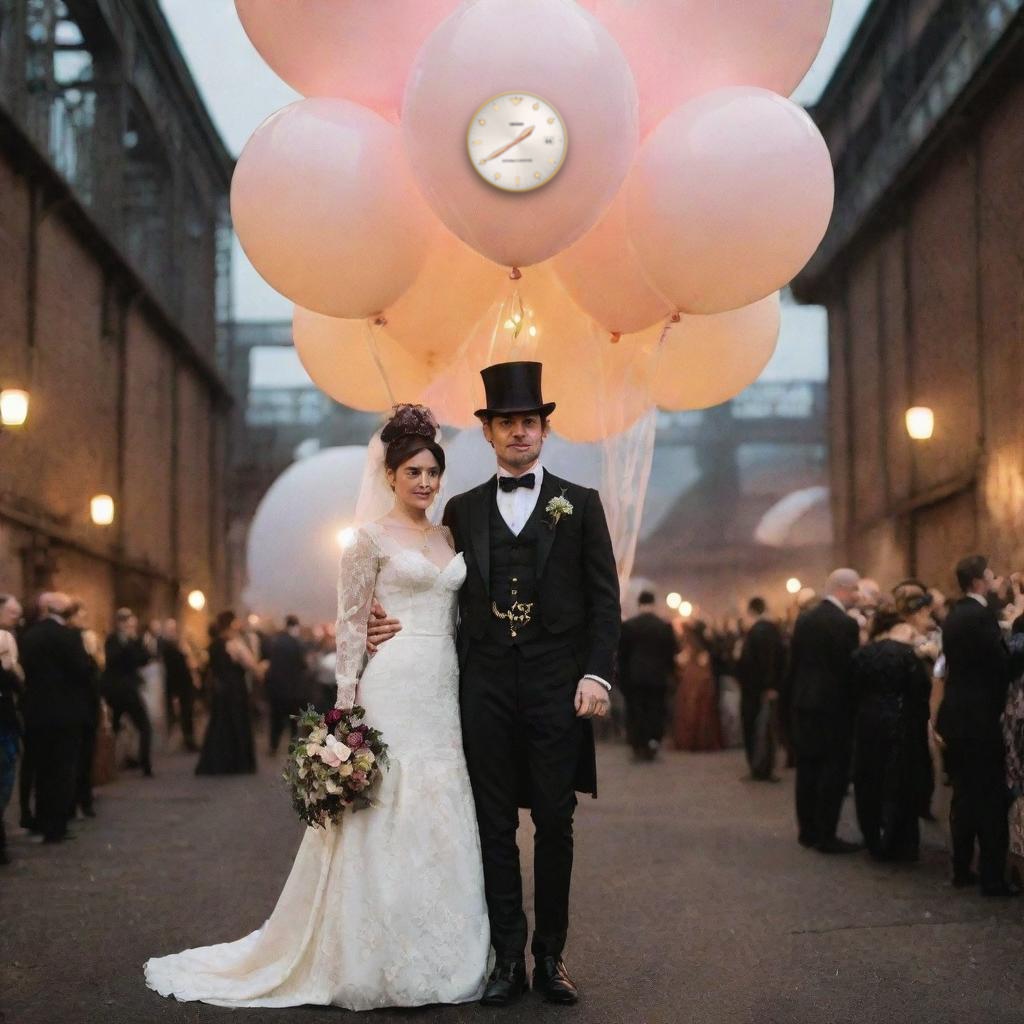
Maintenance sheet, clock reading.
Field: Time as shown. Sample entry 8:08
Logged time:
1:40
